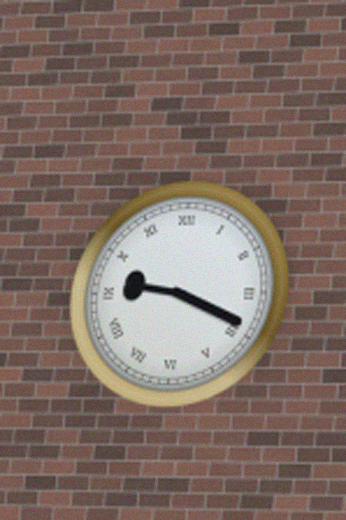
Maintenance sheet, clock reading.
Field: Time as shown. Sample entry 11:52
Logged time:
9:19
